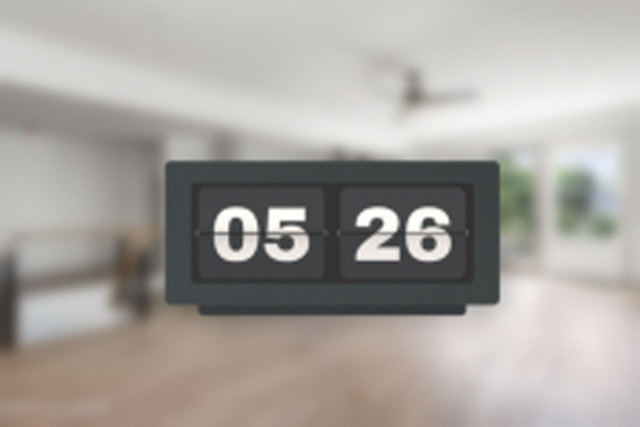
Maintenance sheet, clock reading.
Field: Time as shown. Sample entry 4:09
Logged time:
5:26
